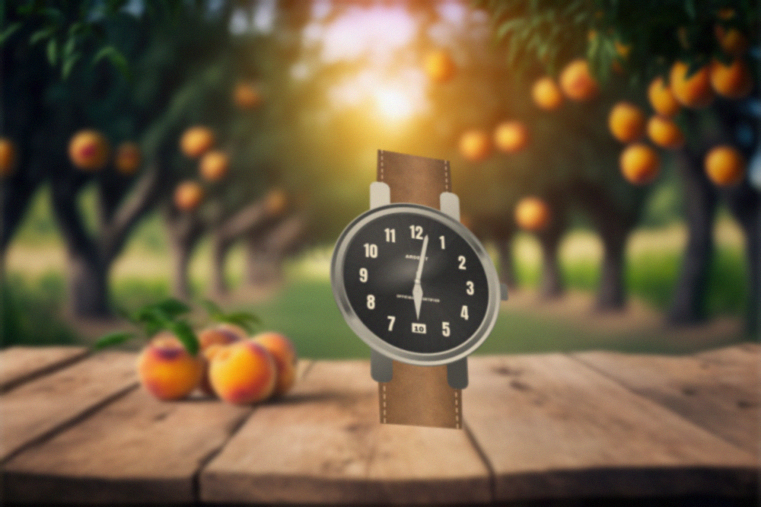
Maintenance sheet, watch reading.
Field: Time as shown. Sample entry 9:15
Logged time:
6:02
